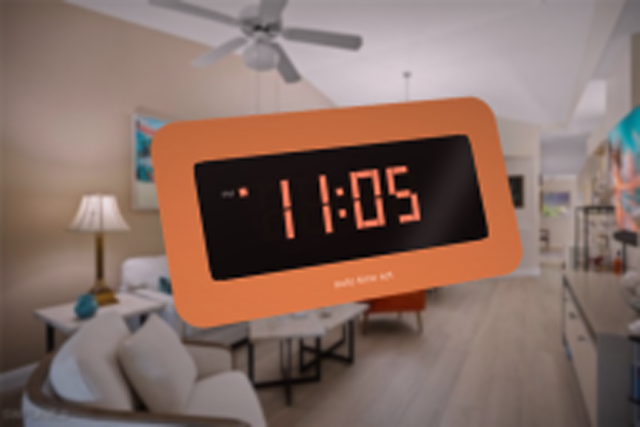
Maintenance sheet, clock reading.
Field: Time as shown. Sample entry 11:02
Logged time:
11:05
